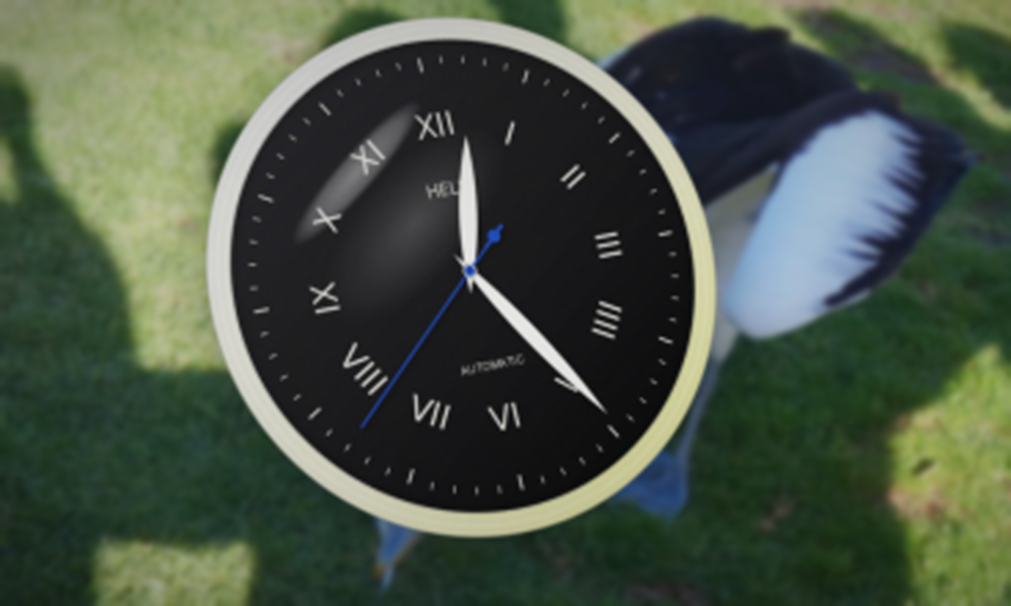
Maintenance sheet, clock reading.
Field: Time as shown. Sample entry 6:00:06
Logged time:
12:24:38
